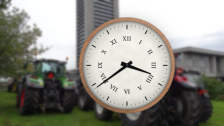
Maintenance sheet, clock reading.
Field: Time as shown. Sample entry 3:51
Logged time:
3:39
